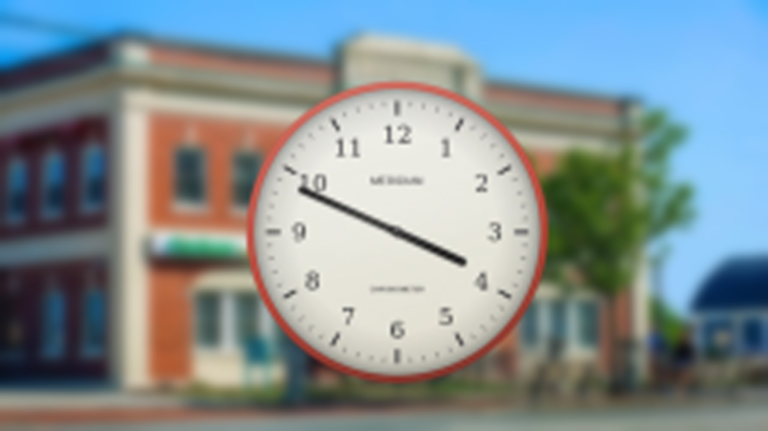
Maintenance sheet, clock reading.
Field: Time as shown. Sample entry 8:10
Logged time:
3:49
